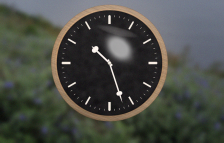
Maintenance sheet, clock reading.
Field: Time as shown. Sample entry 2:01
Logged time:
10:27
